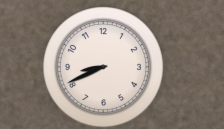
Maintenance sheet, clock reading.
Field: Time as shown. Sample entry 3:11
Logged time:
8:41
